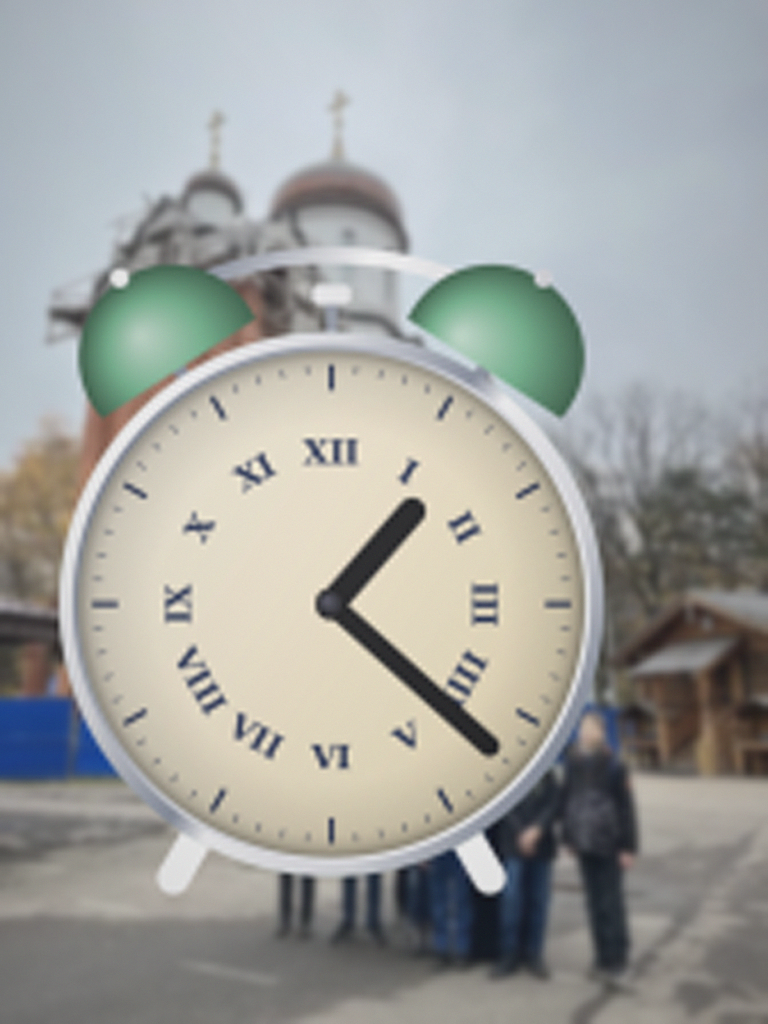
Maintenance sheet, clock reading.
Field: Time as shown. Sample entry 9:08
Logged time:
1:22
